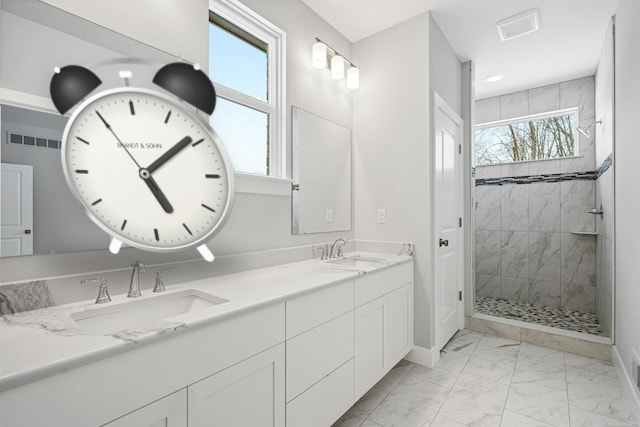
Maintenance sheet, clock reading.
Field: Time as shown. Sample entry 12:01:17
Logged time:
5:08:55
